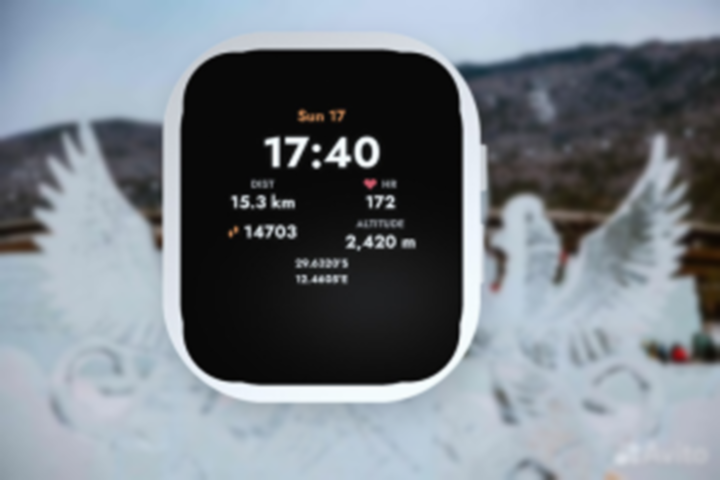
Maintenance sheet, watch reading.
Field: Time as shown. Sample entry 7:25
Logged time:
17:40
